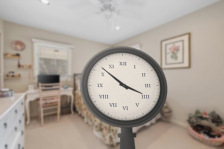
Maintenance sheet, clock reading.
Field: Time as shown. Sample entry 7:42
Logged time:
3:52
